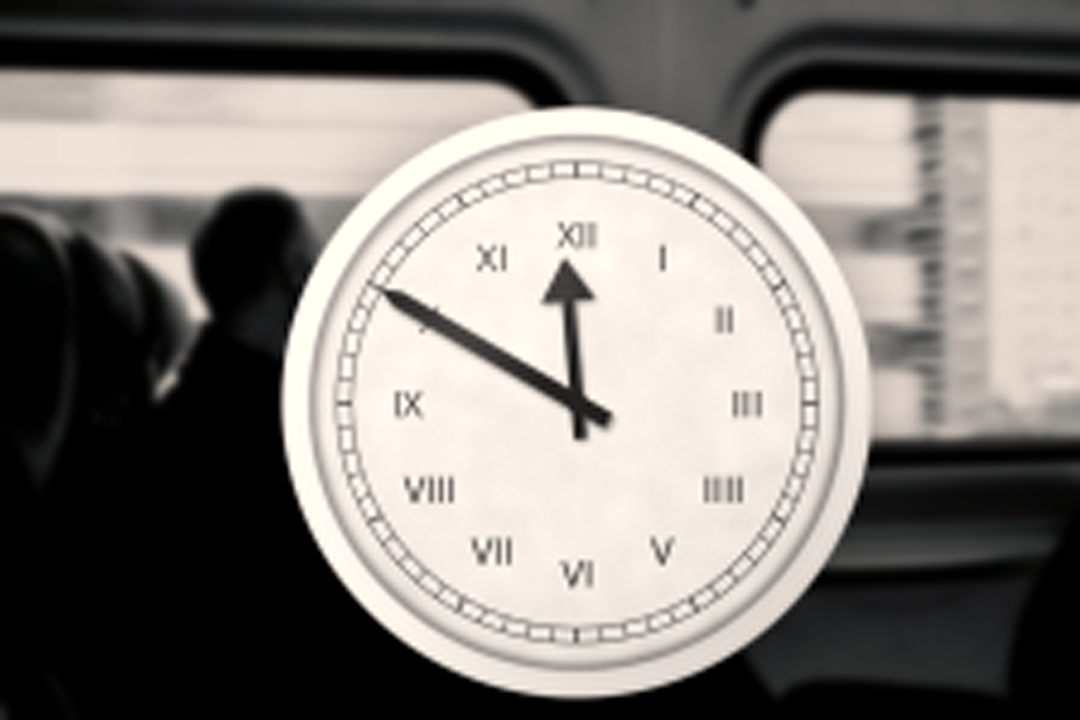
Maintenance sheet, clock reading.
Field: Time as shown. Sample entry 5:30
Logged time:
11:50
